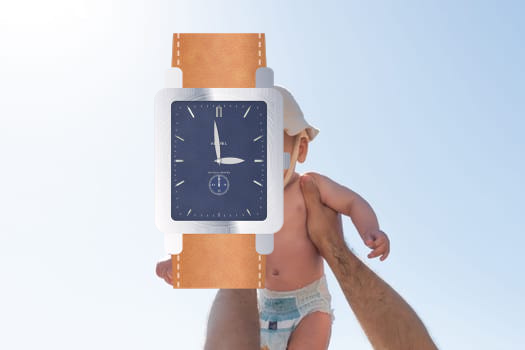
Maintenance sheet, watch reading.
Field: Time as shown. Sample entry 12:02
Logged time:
2:59
